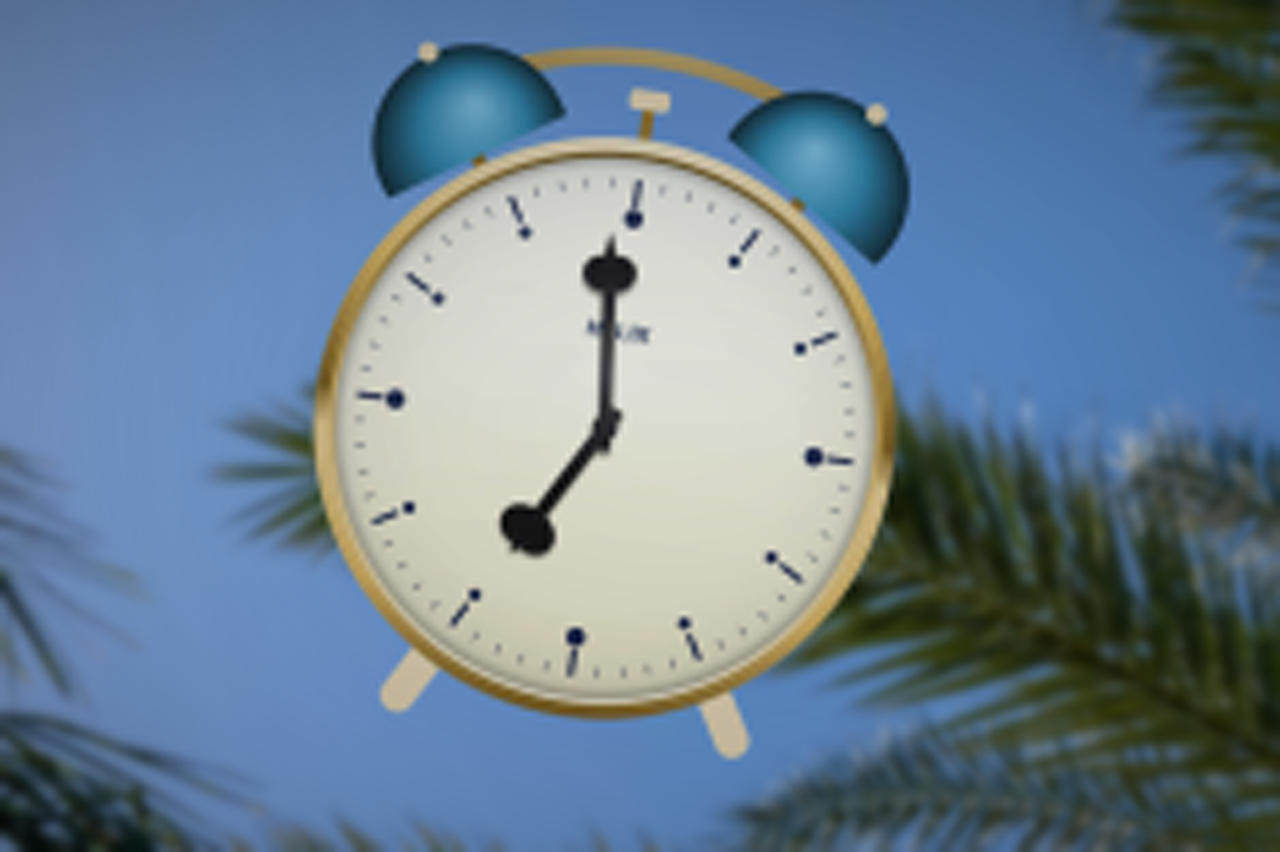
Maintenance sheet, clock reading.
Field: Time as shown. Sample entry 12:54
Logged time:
6:59
